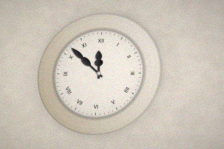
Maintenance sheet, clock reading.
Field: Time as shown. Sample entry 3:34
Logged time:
11:52
